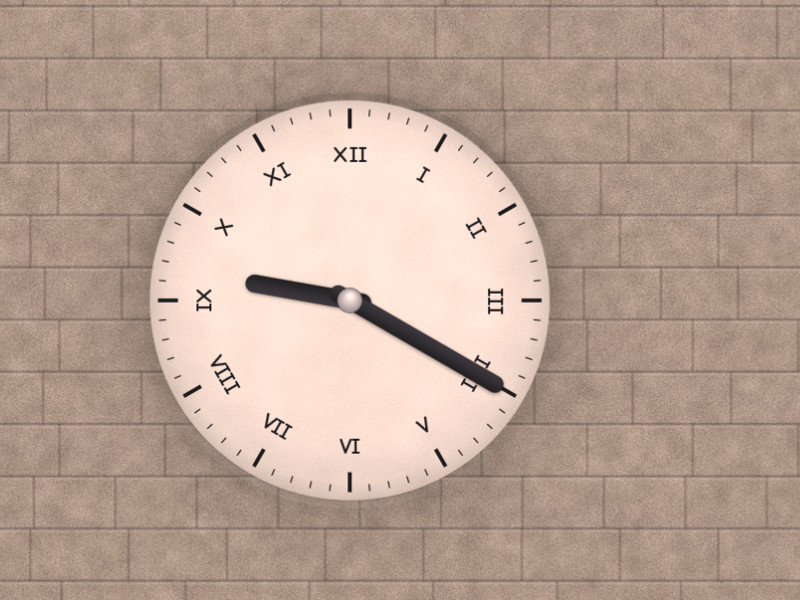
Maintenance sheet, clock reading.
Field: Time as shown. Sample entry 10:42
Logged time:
9:20
